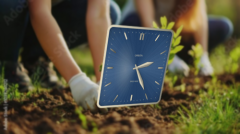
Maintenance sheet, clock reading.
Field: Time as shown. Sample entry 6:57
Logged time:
2:25
